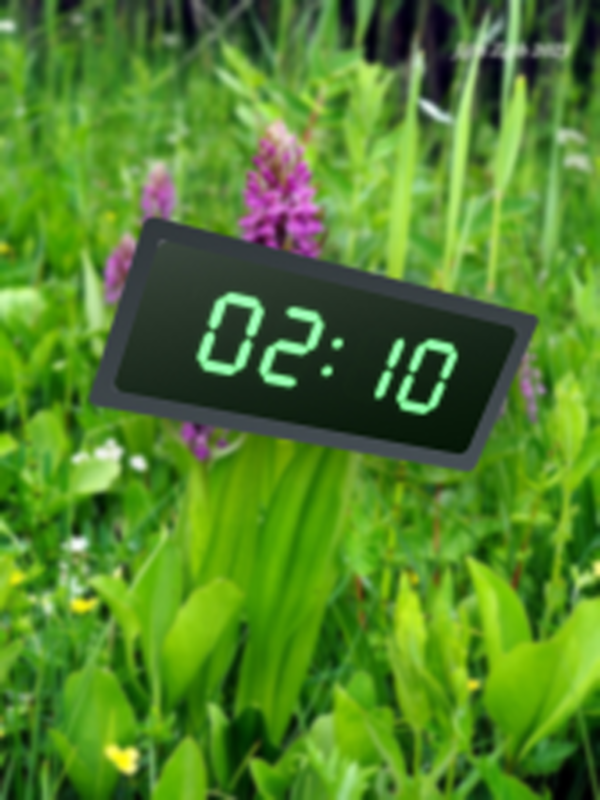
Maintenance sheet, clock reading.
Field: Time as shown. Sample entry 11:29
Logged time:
2:10
